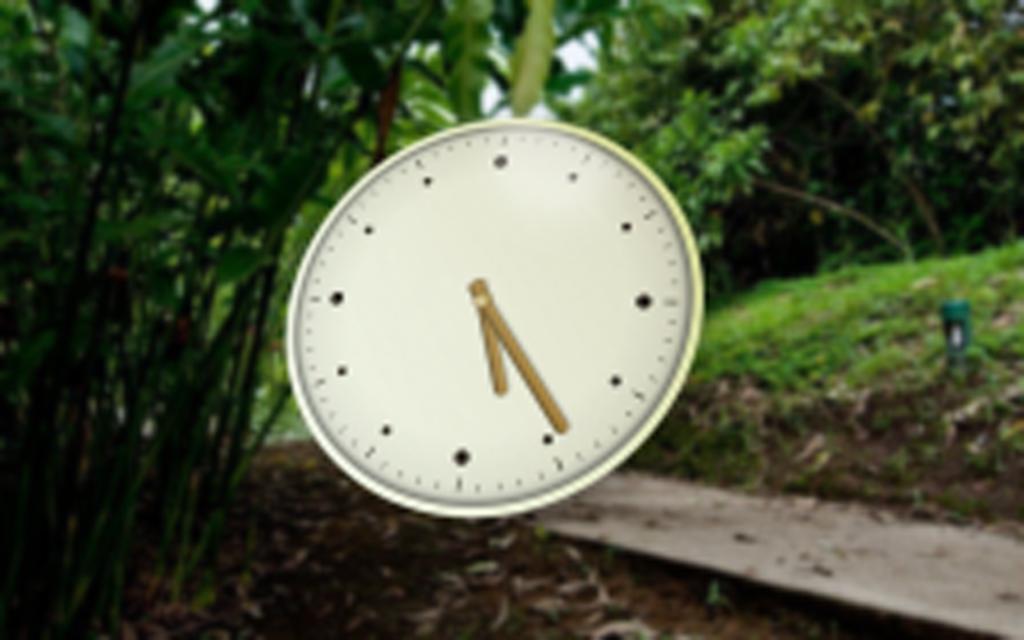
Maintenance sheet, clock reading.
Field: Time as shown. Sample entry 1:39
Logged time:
5:24
